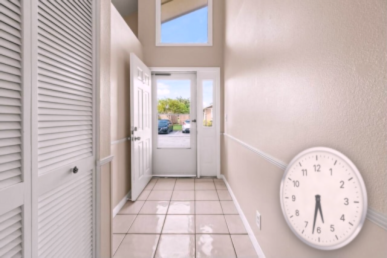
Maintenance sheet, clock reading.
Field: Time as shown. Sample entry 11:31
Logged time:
5:32
